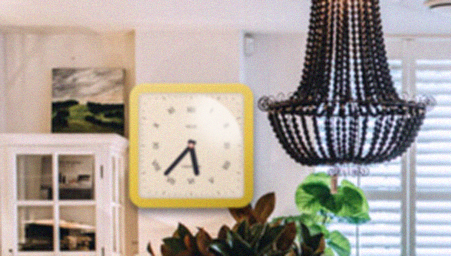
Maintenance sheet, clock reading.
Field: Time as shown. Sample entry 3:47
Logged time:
5:37
